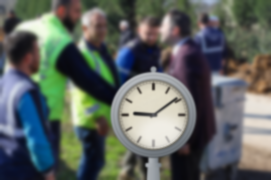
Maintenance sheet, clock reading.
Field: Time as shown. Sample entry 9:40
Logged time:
9:09
